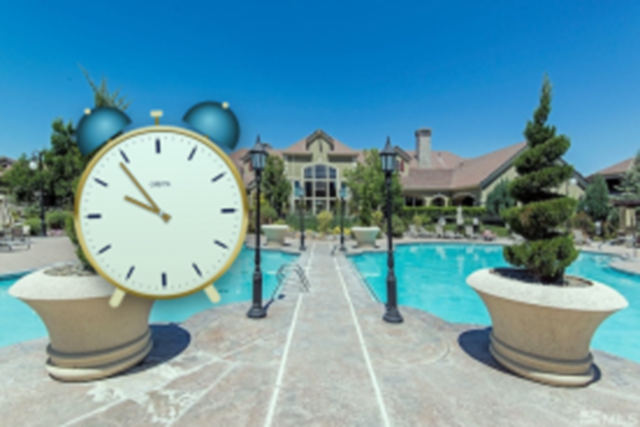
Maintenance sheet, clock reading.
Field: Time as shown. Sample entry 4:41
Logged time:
9:54
